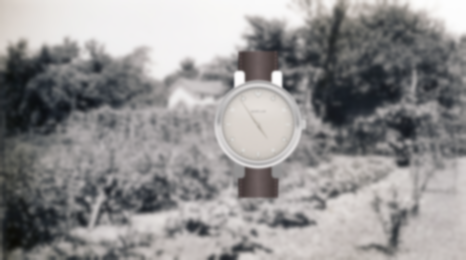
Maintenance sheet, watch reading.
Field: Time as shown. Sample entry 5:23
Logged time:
4:54
